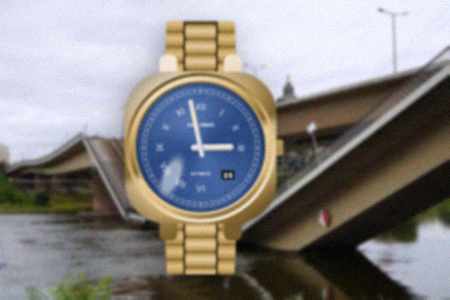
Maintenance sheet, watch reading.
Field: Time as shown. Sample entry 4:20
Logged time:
2:58
